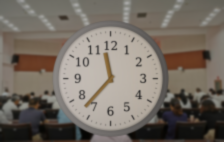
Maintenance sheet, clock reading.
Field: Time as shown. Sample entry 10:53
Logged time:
11:37
